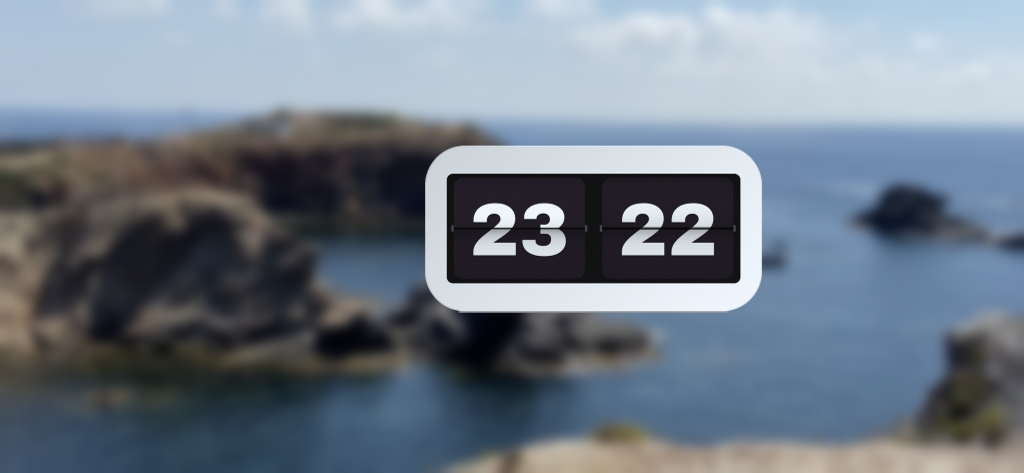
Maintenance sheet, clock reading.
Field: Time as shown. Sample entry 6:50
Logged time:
23:22
